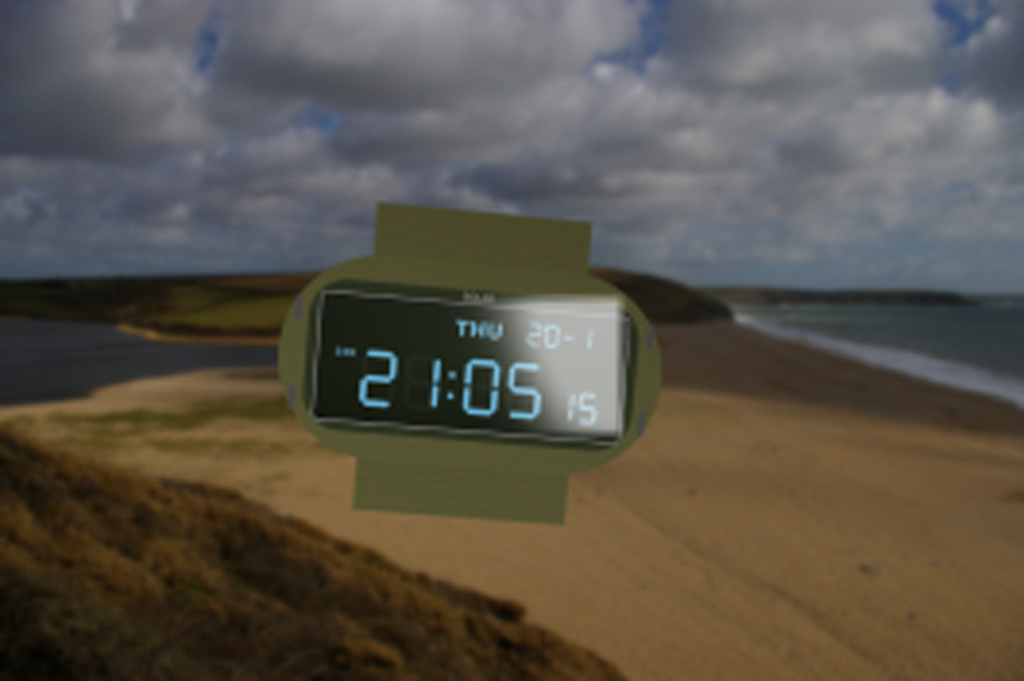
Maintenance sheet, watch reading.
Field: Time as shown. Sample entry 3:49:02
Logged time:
21:05:15
